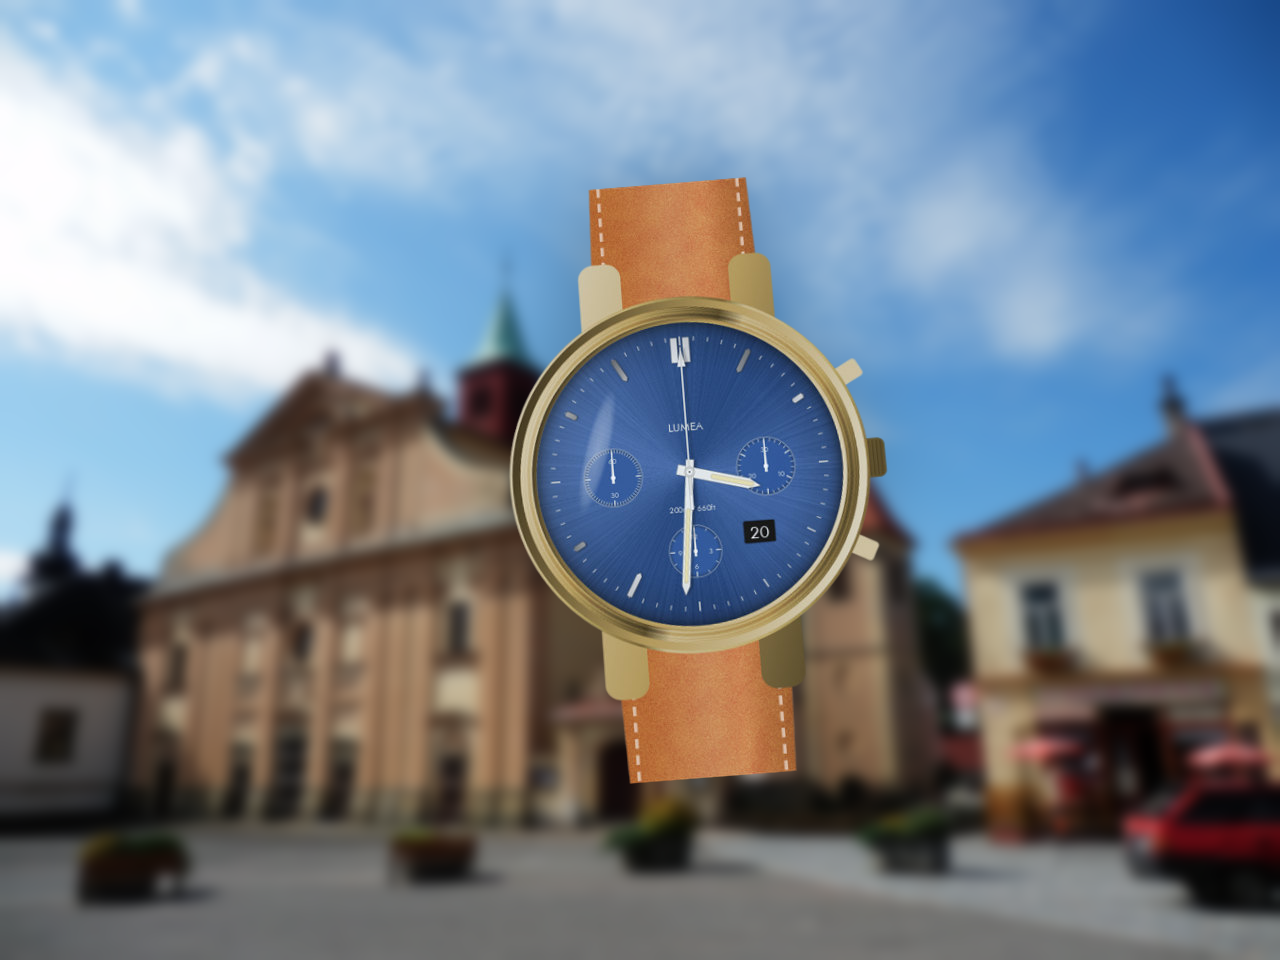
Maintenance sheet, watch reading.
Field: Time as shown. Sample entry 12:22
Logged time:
3:31
